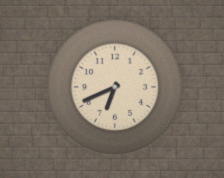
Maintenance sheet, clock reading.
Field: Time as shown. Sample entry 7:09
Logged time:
6:41
